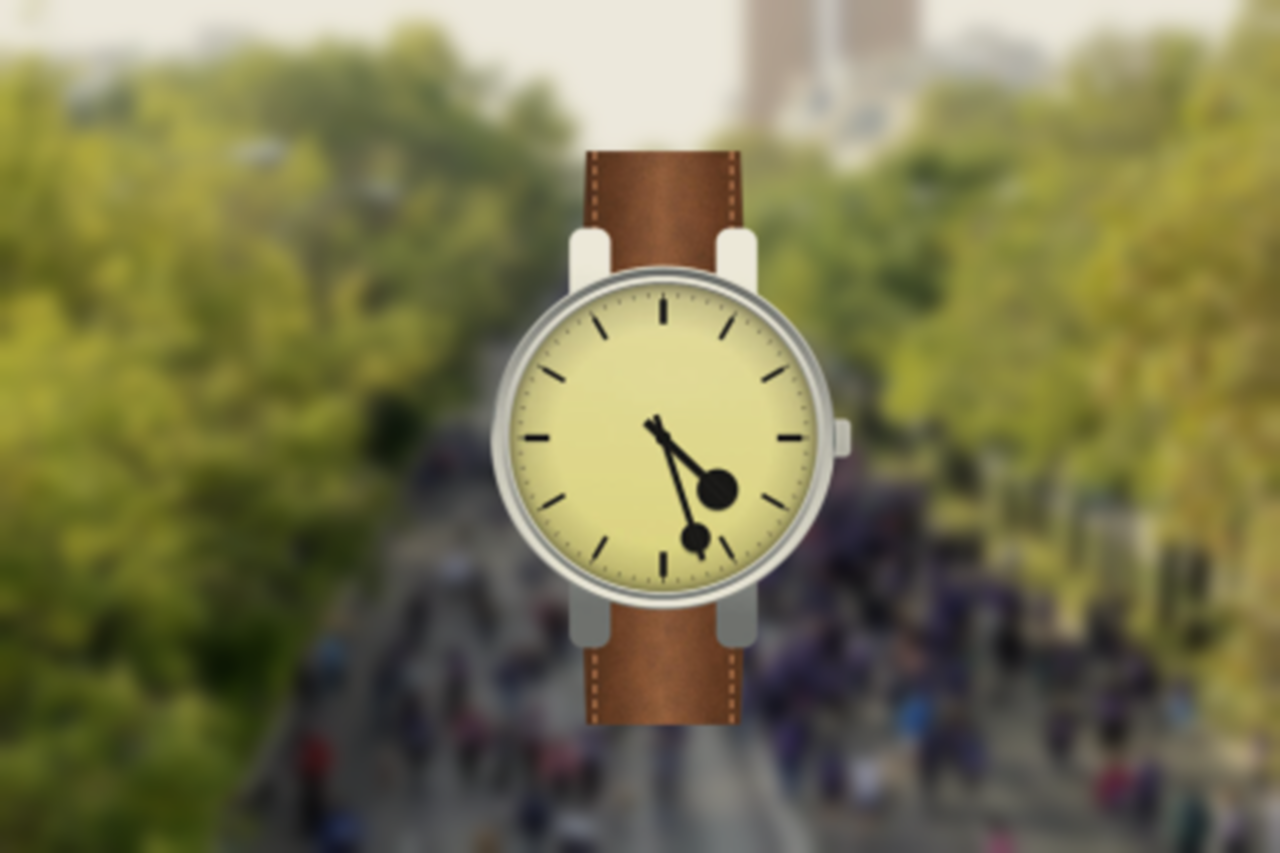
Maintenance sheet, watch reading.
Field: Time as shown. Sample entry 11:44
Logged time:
4:27
